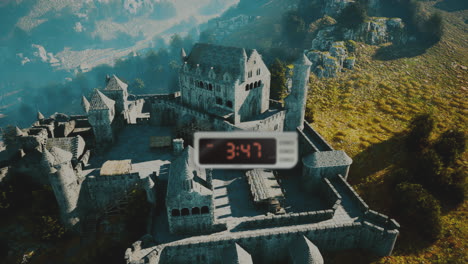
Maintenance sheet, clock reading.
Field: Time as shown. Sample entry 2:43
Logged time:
3:47
